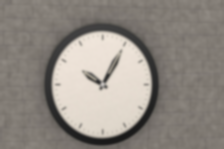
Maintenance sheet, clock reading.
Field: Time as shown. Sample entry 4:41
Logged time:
10:05
